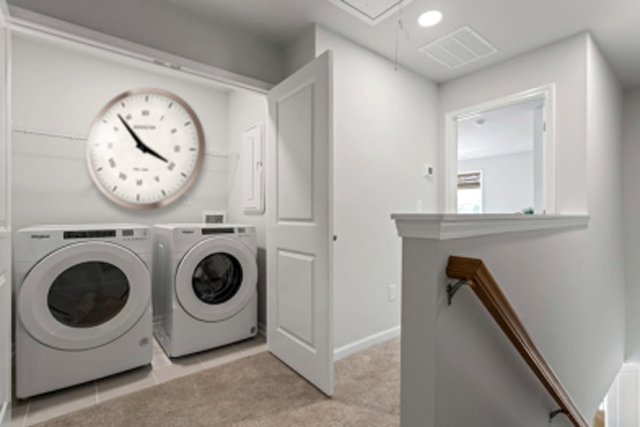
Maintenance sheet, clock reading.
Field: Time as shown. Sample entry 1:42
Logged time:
3:53
